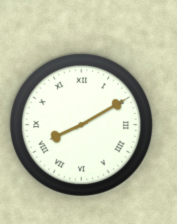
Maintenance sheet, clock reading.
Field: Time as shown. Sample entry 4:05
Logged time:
8:10
